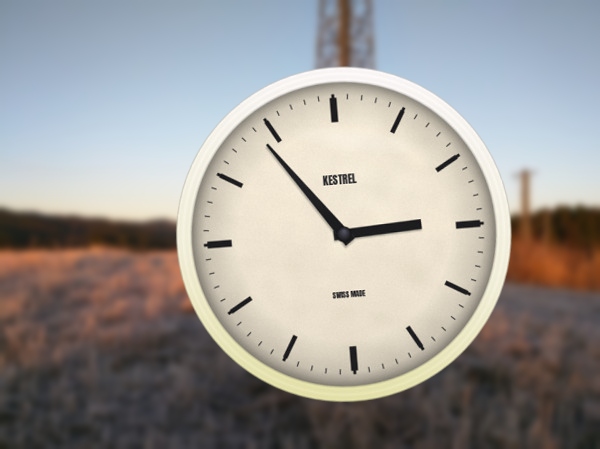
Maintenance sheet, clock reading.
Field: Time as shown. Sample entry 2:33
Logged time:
2:54
